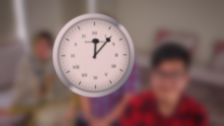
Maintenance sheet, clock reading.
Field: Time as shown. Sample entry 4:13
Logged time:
12:07
